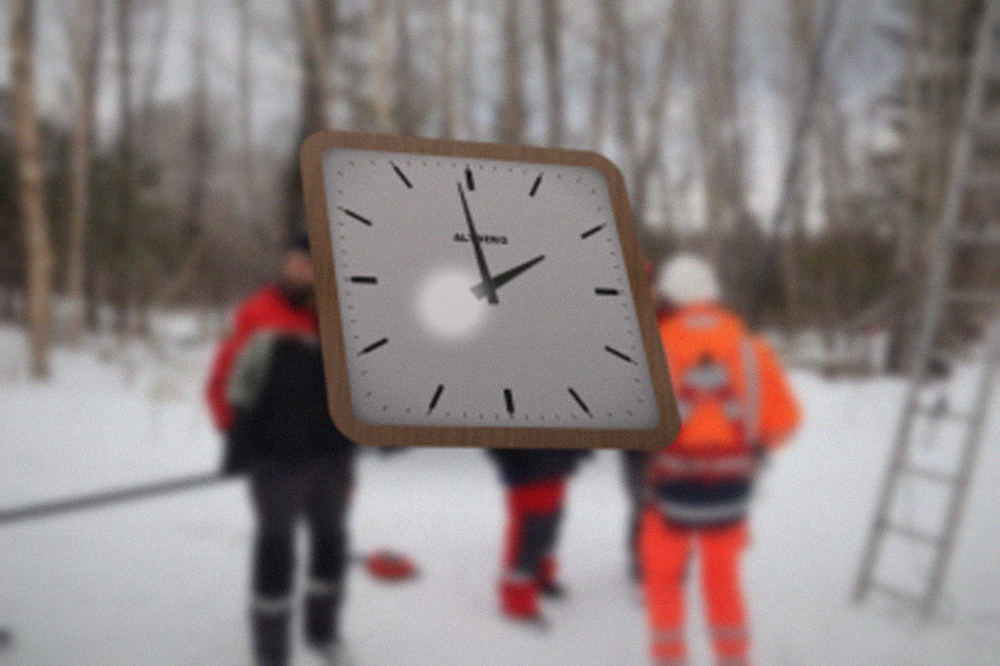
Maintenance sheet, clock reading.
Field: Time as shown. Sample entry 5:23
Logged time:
1:59
